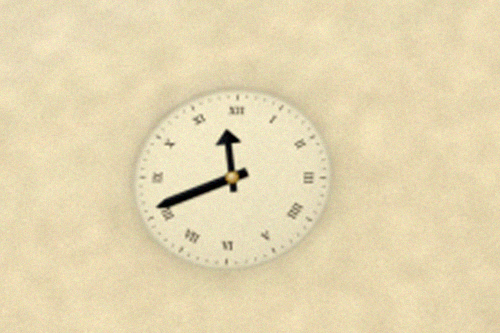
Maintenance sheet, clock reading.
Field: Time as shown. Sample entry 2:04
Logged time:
11:41
